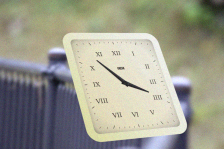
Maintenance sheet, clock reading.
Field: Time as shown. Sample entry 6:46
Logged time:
3:53
